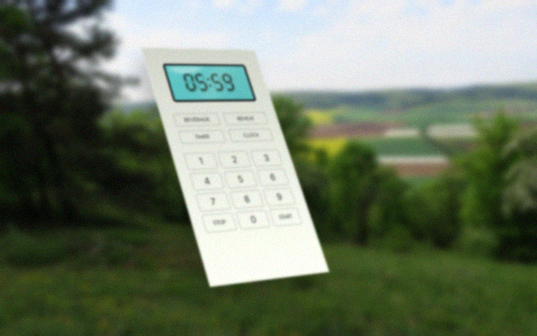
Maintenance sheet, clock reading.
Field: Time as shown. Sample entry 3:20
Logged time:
5:59
